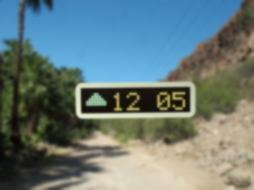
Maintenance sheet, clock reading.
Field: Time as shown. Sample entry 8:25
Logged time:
12:05
